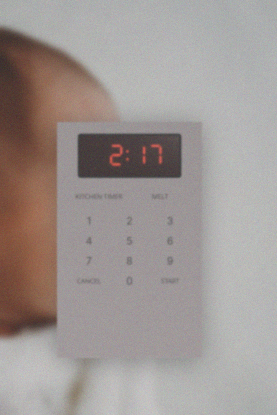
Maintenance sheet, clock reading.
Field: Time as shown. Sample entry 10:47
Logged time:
2:17
